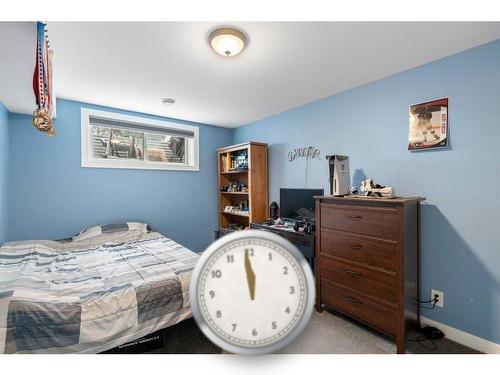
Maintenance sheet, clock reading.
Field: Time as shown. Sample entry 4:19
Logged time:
11:59
